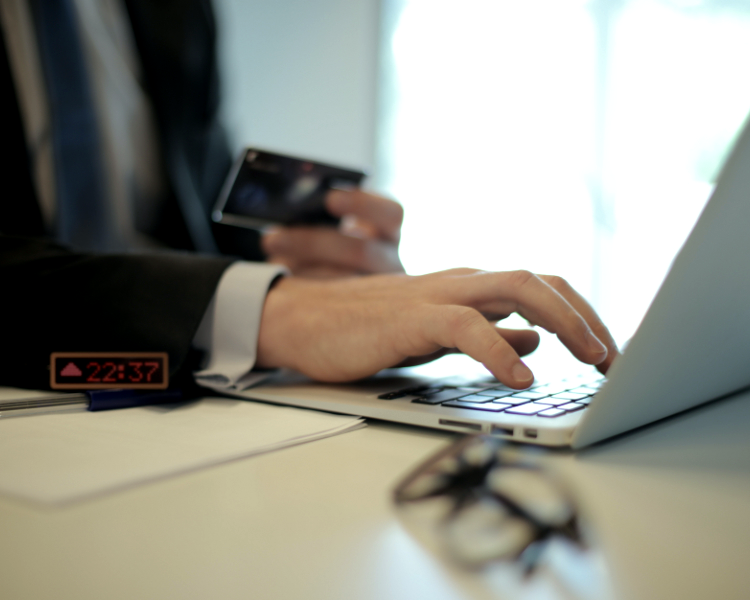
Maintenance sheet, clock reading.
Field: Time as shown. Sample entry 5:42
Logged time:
22:37
